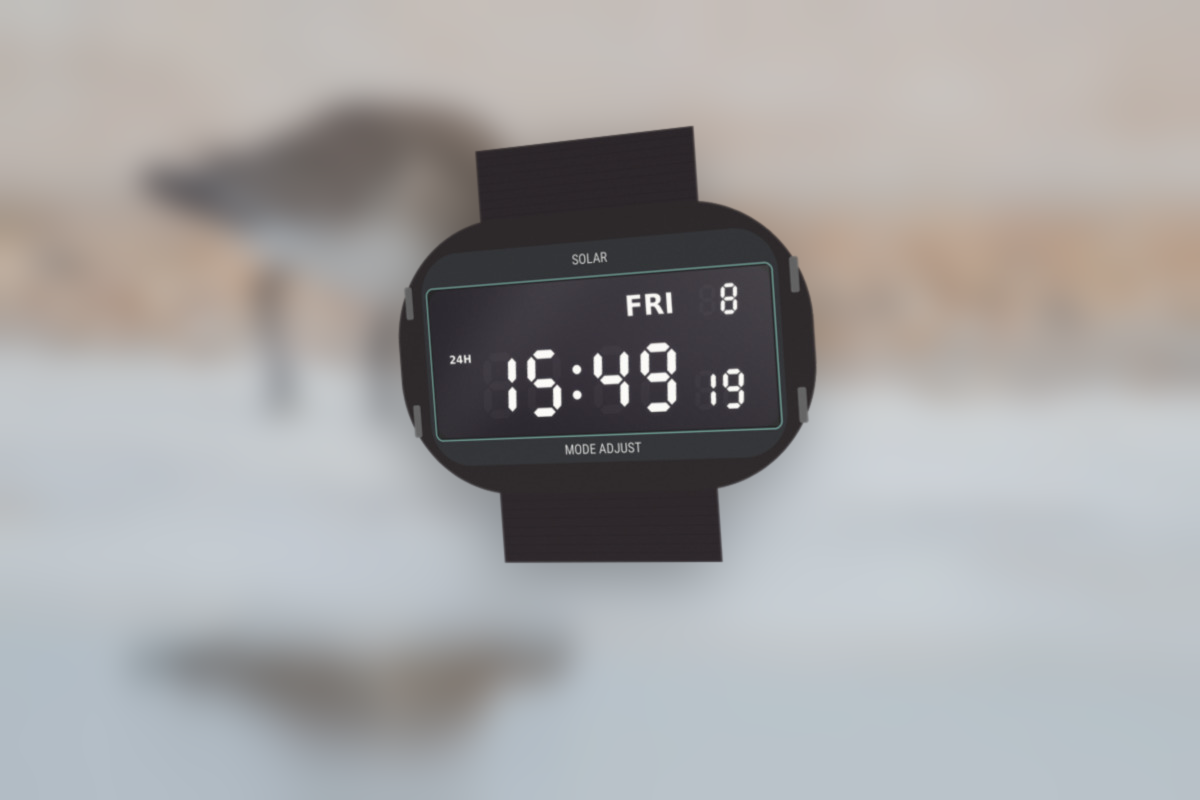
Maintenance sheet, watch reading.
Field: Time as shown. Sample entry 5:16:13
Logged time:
15:49:19
